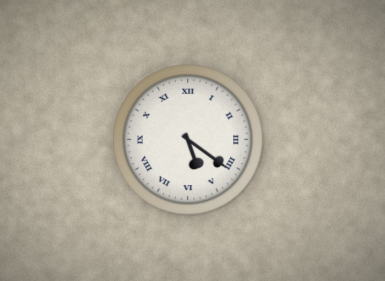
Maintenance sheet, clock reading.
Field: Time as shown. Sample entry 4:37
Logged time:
5:21
